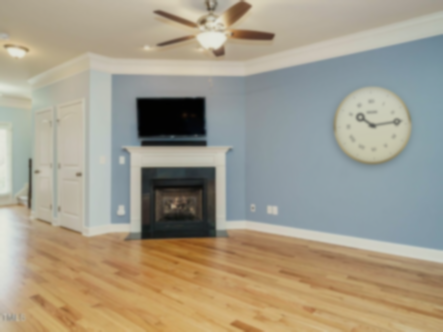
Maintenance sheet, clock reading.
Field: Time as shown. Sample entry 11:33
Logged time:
10:14
